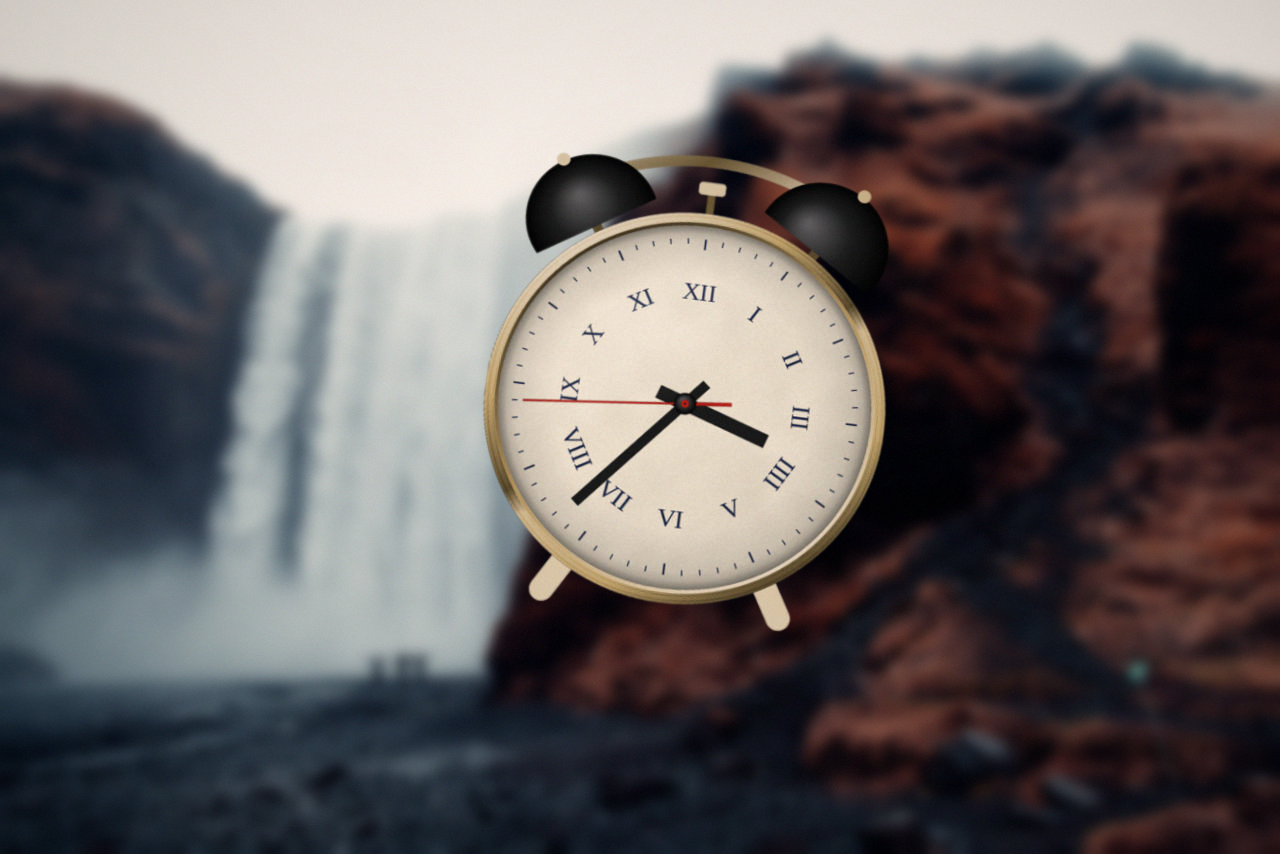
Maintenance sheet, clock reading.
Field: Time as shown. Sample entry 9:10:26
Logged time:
3:36:44
